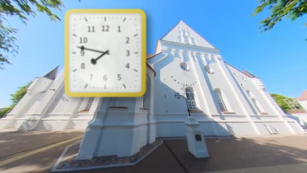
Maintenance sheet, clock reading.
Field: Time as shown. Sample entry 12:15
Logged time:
7:47
